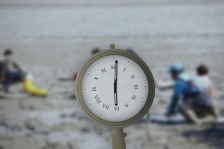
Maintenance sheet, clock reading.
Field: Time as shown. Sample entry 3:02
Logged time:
6:01
